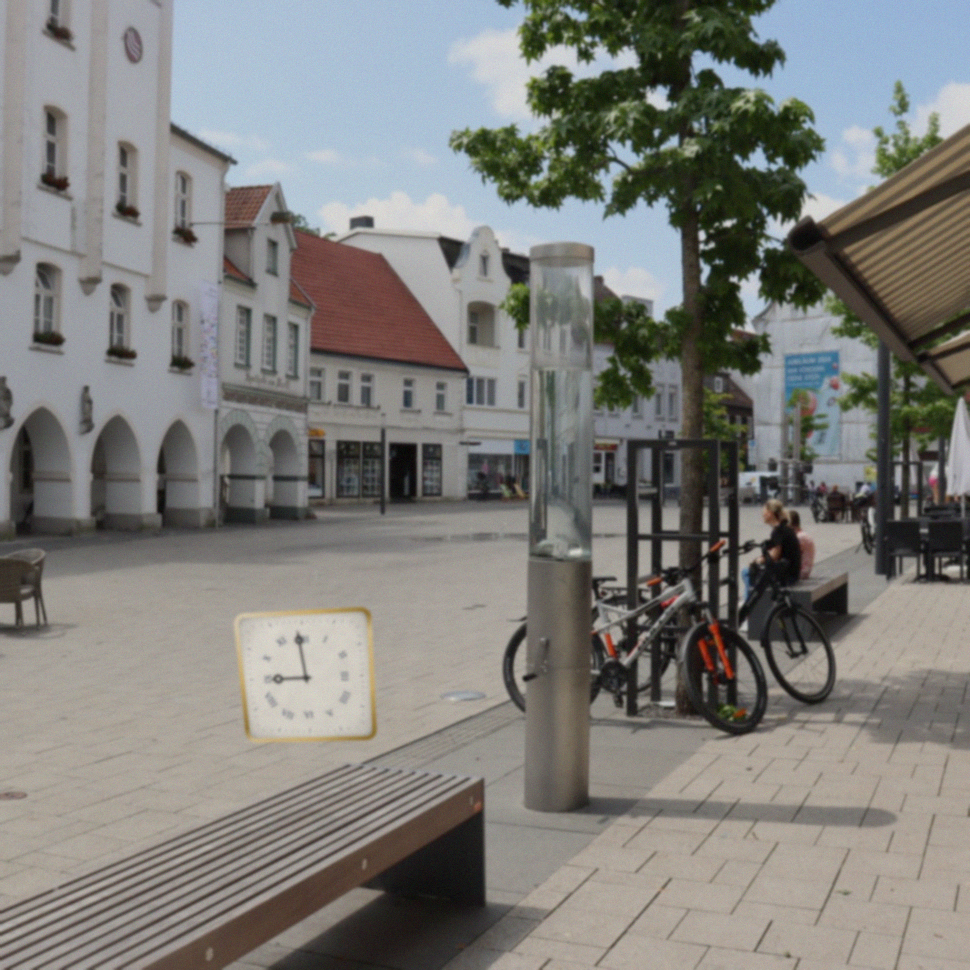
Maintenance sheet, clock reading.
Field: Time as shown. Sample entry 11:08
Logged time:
8:59
